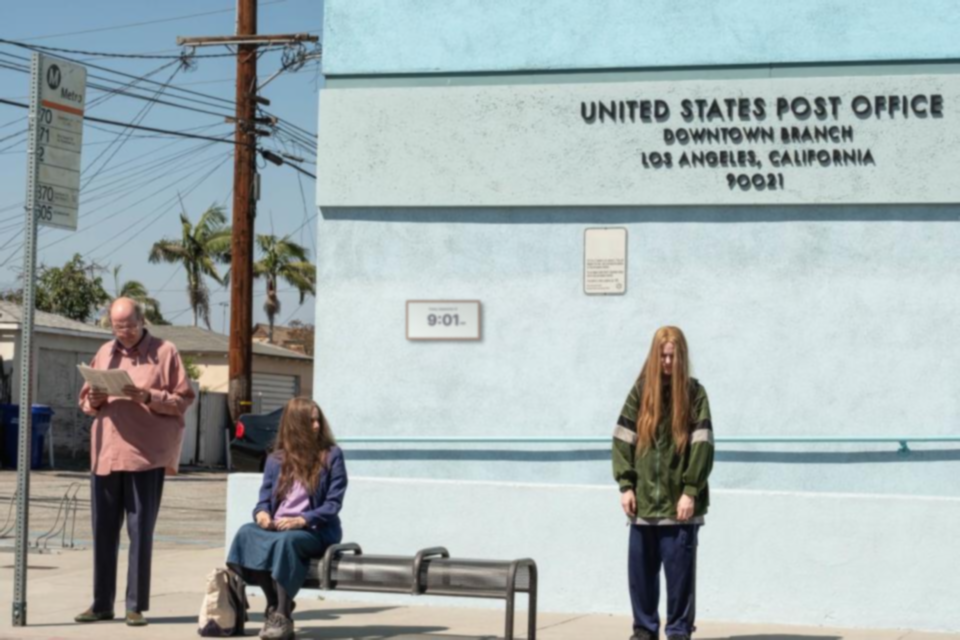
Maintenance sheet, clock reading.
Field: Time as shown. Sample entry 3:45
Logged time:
9:01
